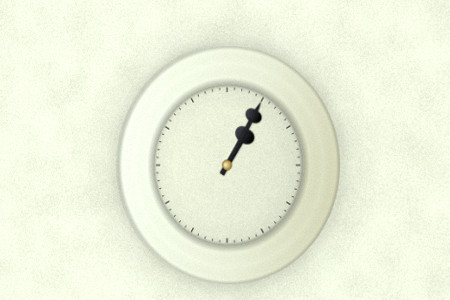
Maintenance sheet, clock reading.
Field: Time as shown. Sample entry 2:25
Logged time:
1:05
